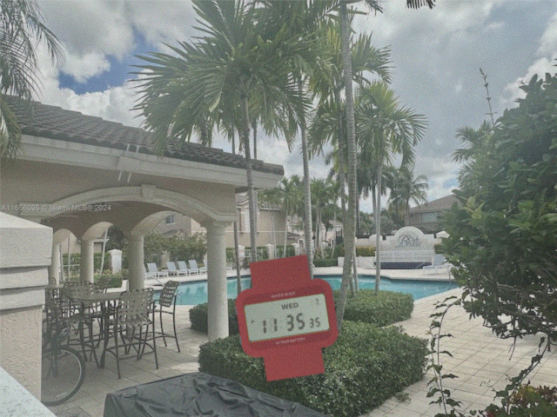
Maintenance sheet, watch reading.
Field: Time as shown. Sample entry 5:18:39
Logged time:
11:35:35
